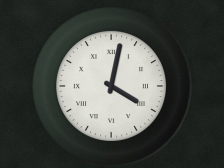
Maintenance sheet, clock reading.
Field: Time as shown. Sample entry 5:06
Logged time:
4:02
